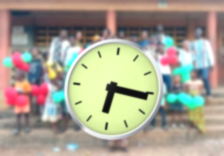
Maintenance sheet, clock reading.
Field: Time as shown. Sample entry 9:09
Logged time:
6:16
